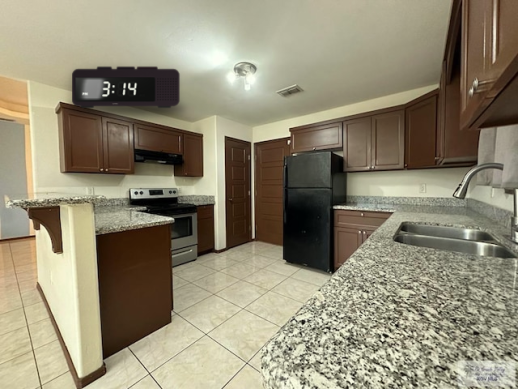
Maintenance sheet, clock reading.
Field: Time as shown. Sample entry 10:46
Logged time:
3:14
